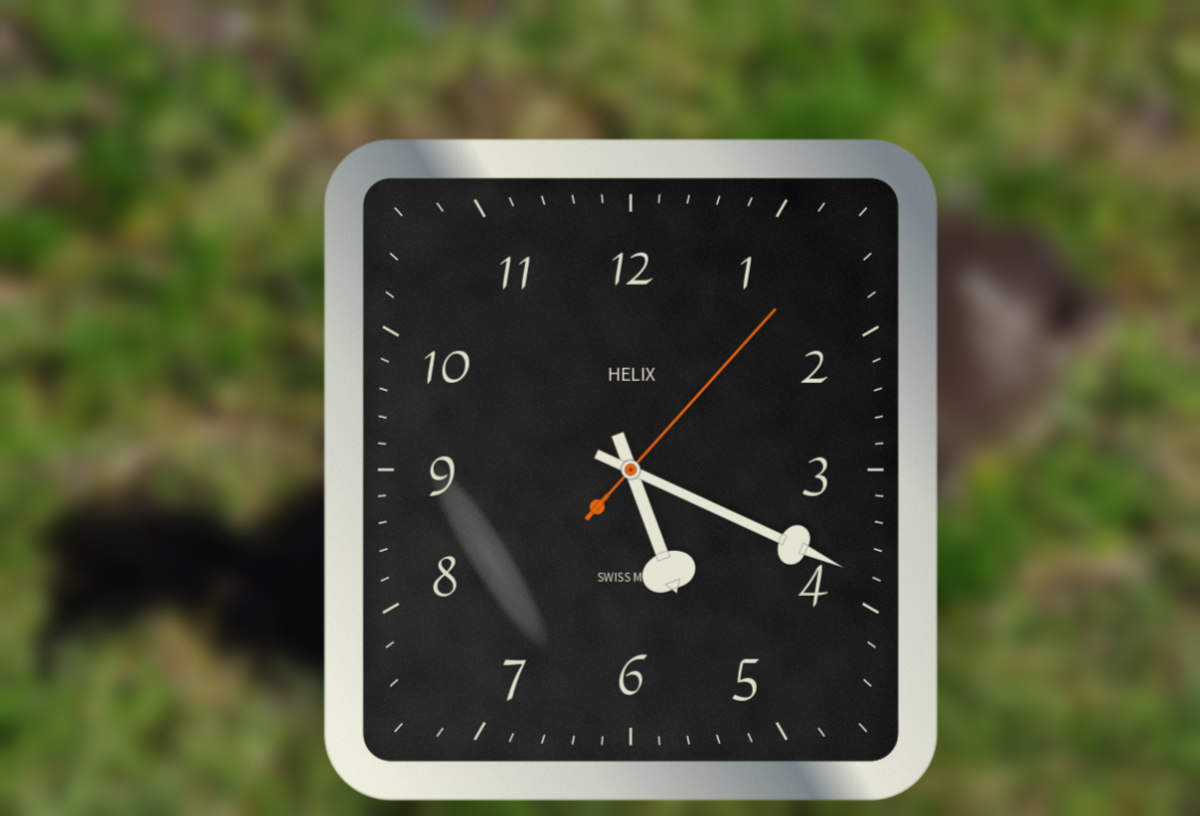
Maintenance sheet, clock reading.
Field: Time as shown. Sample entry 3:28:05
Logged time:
5:19:07
